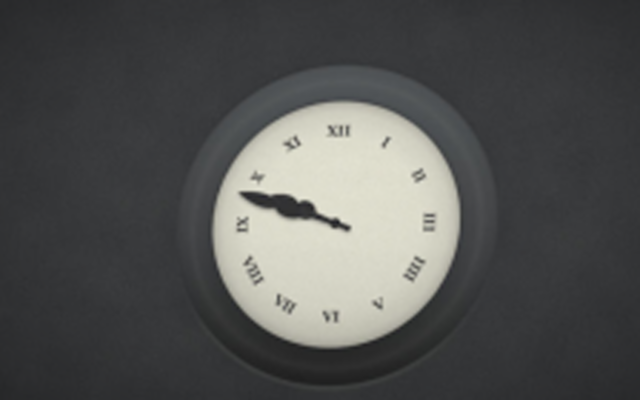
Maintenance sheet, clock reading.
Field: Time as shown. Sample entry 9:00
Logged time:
9:48
